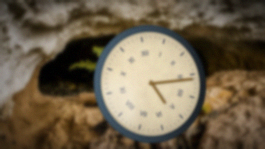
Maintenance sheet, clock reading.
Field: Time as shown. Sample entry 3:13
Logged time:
5:16
